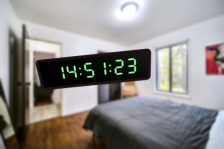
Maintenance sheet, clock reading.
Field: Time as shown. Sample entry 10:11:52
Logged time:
14:51:23
